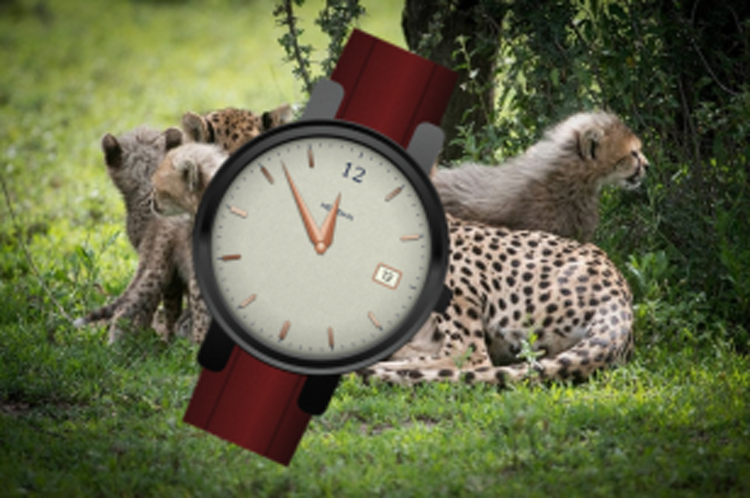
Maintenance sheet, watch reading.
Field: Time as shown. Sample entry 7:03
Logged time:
11:52
